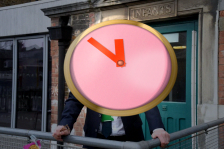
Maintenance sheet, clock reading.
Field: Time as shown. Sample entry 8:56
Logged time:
11:52
